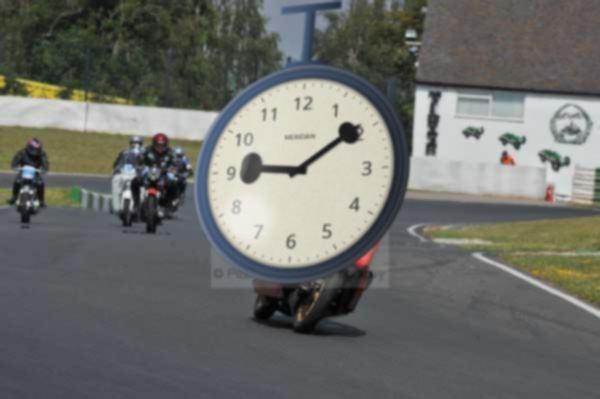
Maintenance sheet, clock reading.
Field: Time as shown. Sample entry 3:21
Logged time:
9:09
